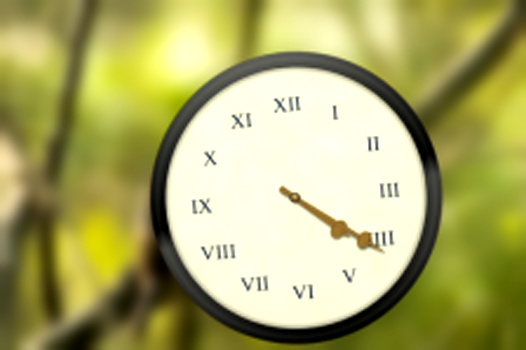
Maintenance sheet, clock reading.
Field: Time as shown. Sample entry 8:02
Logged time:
4:21
